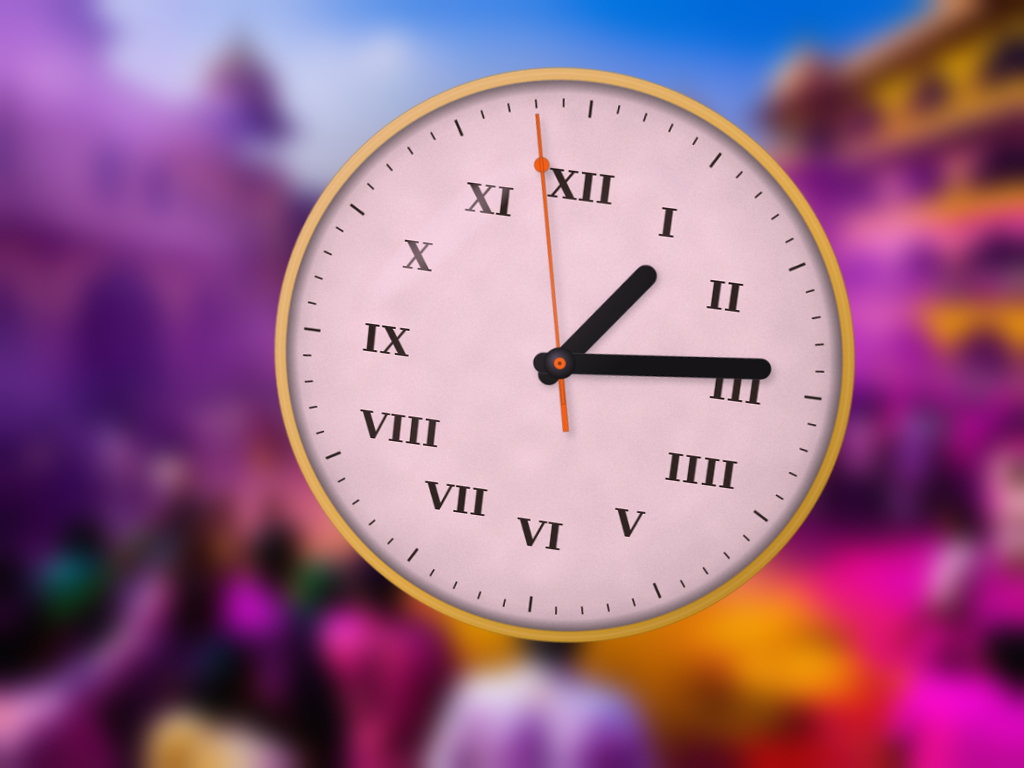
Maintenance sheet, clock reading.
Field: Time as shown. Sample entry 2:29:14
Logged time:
1:13:58
